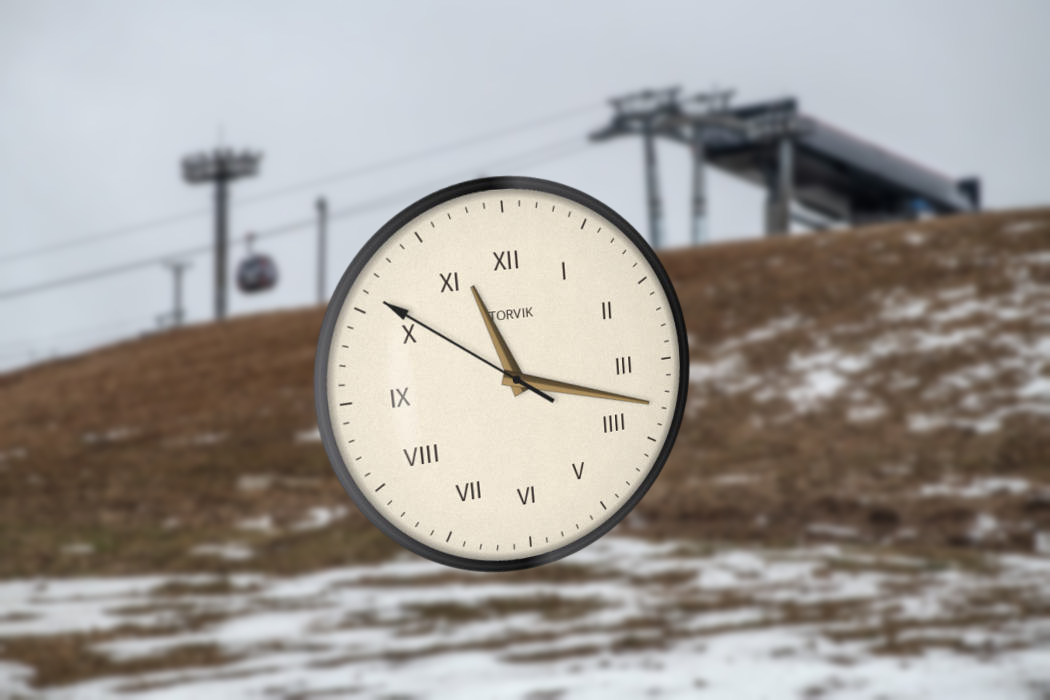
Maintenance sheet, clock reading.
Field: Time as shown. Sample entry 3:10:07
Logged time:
11:17:51
